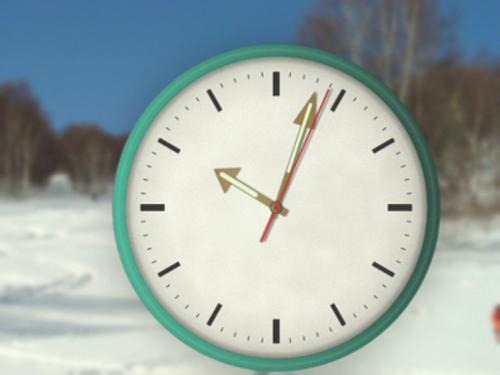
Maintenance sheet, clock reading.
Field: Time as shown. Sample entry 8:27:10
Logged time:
10:03:04
